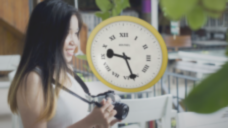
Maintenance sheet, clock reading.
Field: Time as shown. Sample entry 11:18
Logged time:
9:27
